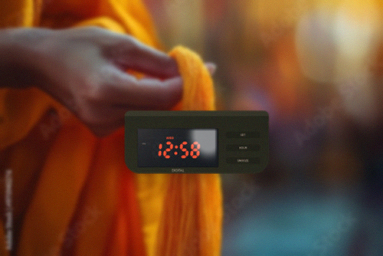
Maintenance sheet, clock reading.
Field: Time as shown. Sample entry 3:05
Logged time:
12:58
